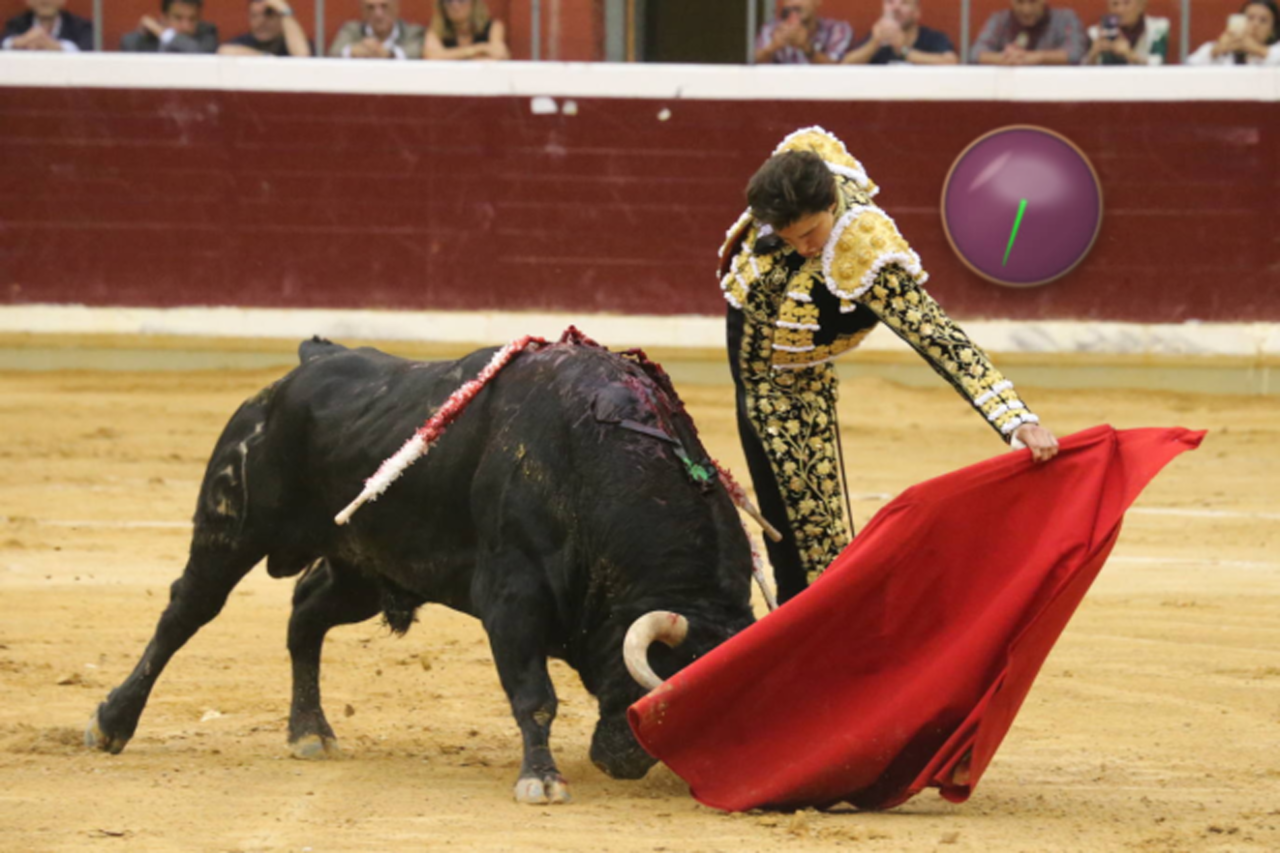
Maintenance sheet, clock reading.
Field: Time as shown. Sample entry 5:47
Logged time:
6:33
